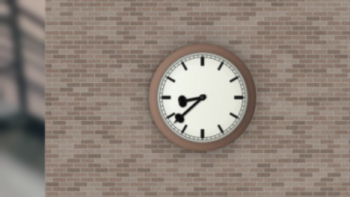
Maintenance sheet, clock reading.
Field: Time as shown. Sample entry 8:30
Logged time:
8:38
